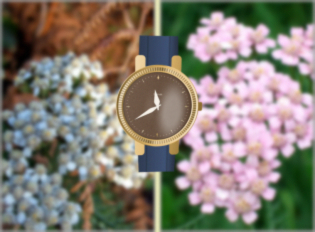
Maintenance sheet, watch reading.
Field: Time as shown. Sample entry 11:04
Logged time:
11:40
